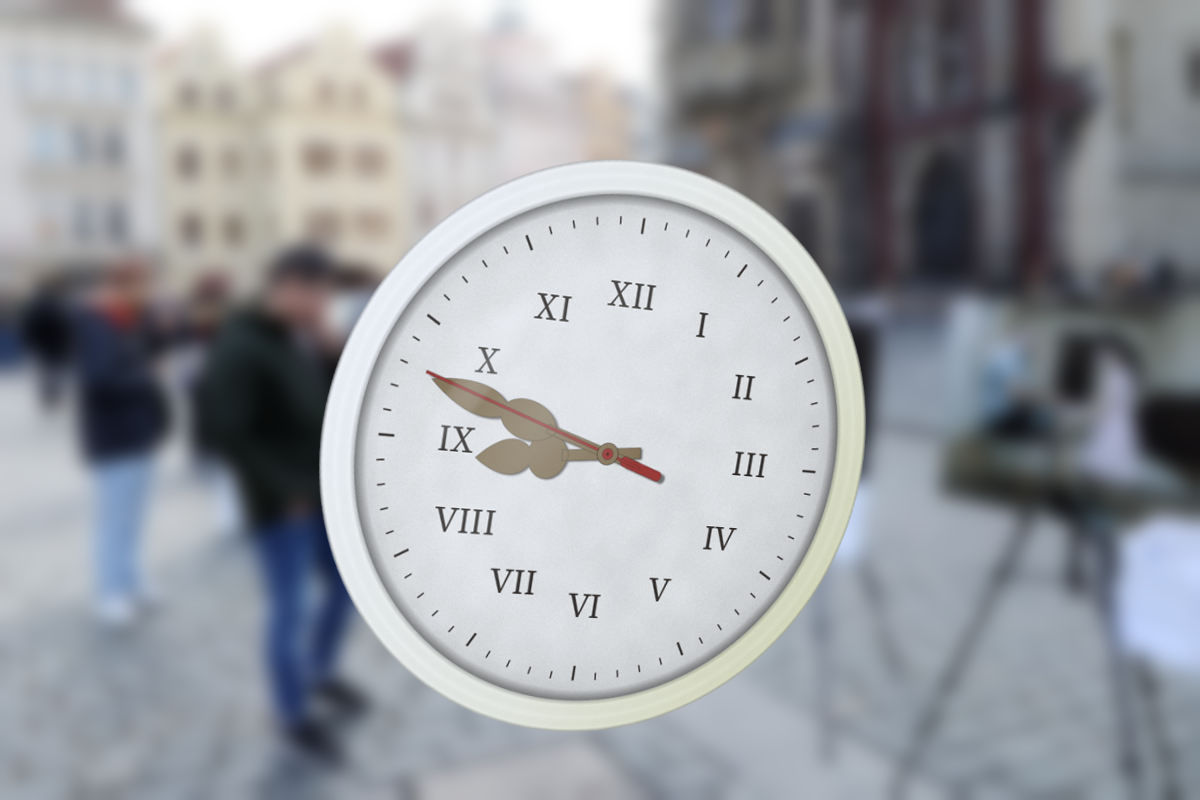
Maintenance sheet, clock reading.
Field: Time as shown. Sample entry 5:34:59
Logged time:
8:47:48
